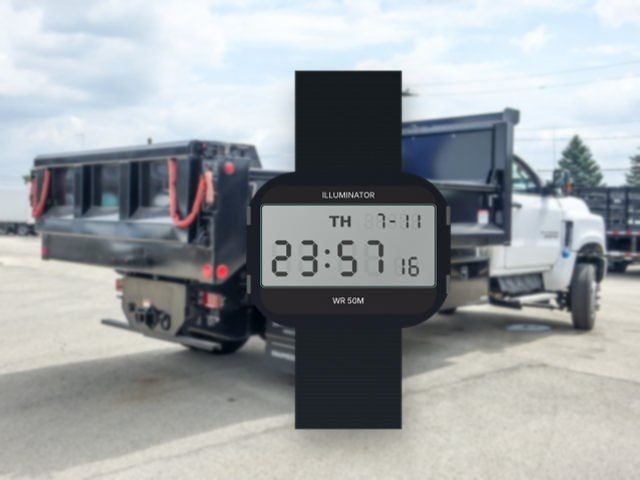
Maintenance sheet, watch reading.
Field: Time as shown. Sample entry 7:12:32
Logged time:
23:57:16
